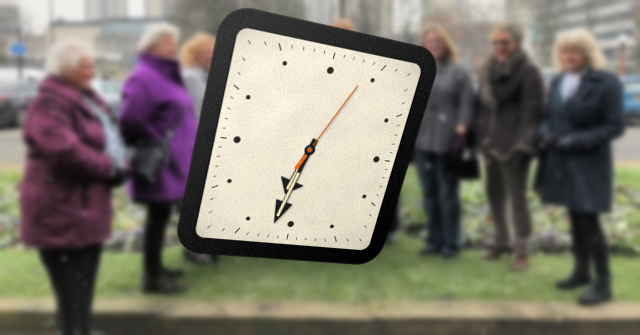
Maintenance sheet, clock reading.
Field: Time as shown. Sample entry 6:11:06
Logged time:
6:32:04
